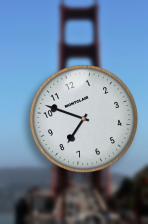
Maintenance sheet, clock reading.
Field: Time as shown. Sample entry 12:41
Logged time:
7:52
